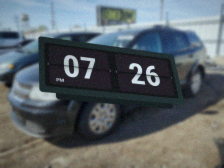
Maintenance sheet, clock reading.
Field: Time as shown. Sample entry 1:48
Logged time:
7:26
